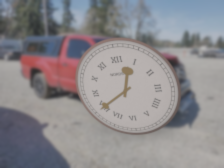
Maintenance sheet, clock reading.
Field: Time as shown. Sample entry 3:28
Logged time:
12:40
